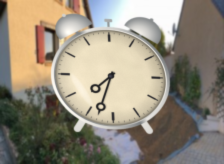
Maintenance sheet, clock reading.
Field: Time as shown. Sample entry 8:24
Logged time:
7:33
